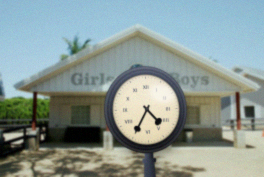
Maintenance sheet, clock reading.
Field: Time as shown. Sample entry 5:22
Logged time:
4:35
